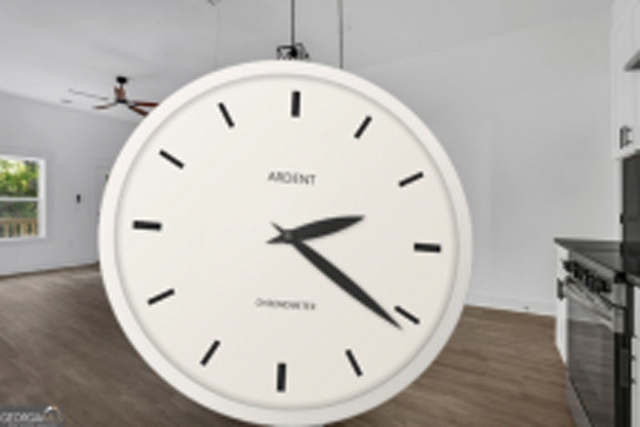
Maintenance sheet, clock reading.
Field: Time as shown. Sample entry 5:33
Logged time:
2:21
